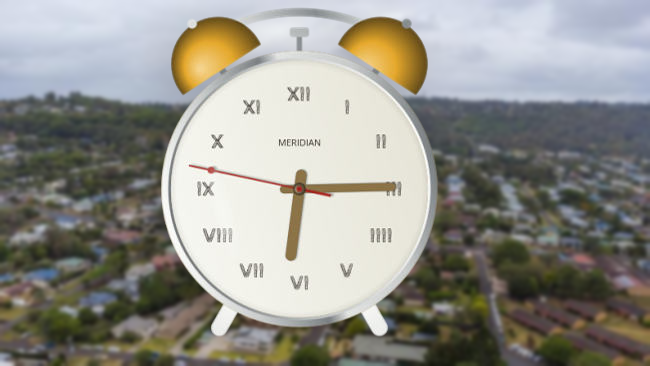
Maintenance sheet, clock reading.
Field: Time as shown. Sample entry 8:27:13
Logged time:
6:14:47
